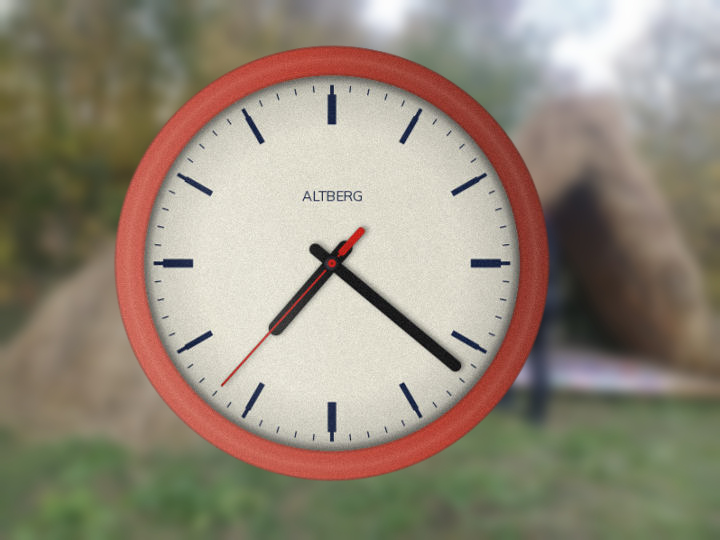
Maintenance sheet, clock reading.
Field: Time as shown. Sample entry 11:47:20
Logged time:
7:21:37
